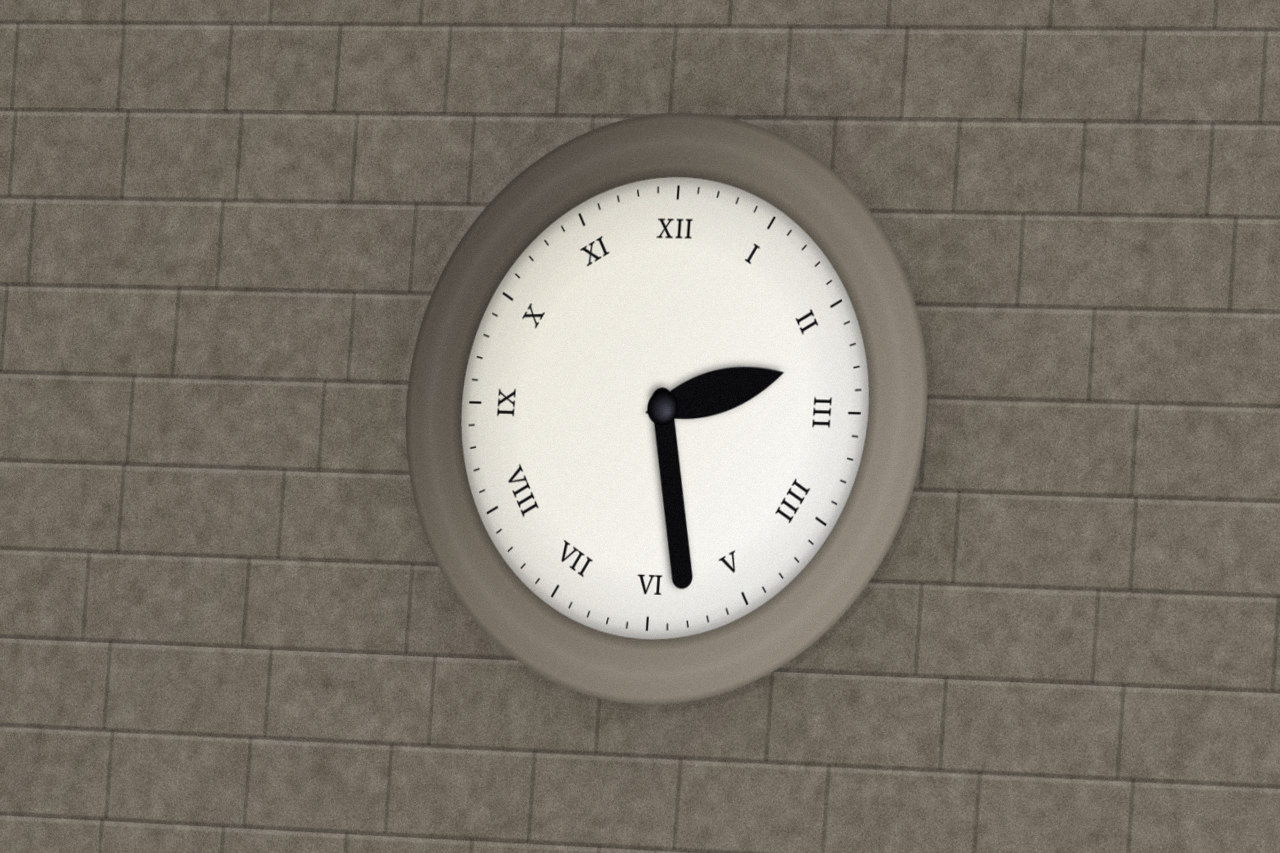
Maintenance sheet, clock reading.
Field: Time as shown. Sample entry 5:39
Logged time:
2:28
